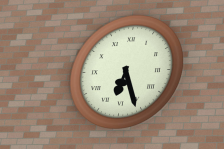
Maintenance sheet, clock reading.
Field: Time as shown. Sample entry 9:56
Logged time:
6:26
